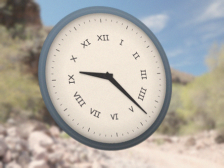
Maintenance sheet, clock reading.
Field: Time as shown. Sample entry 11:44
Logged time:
9:23
